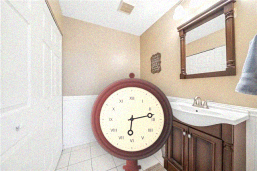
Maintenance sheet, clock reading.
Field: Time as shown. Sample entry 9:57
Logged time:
6:13
